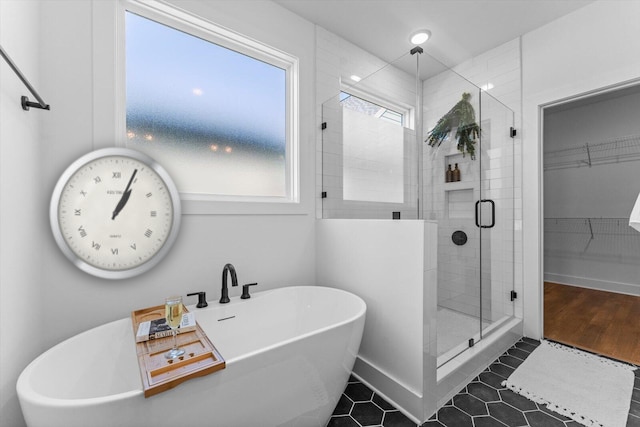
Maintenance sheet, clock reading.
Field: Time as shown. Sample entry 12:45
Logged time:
1:04
